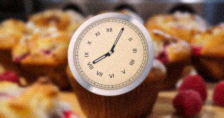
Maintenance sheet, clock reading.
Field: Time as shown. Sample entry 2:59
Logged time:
8:05
